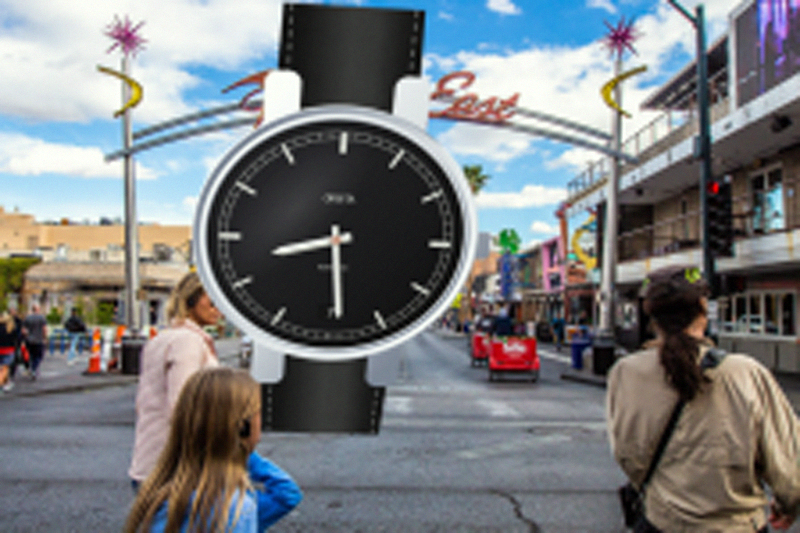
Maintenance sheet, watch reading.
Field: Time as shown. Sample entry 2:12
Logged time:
8:29
